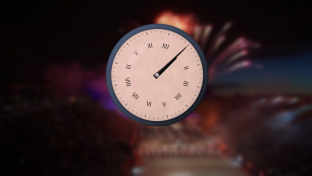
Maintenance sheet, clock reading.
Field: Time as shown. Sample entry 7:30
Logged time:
1:05
